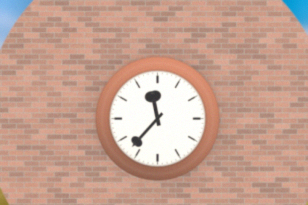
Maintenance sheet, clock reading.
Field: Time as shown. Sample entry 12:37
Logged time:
11:37
